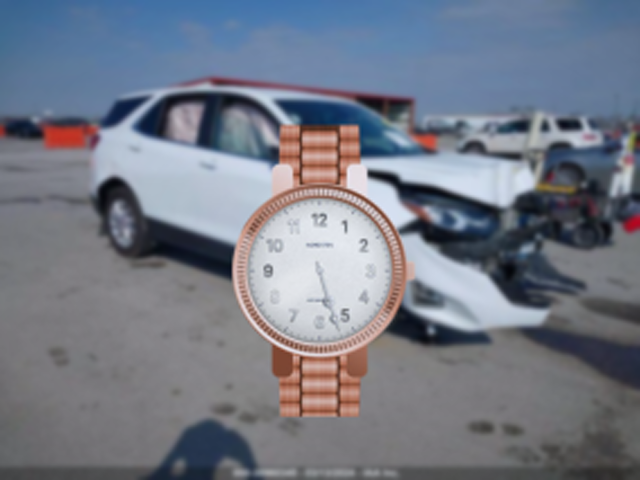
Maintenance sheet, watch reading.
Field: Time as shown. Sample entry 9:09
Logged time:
5:27
